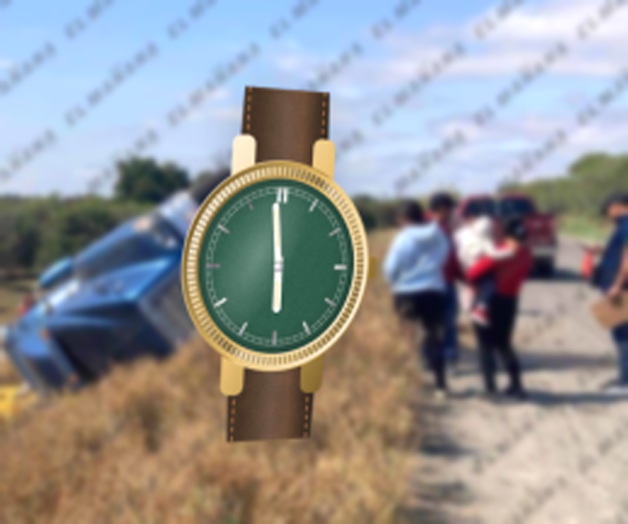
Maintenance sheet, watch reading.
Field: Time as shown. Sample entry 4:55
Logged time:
5:59
